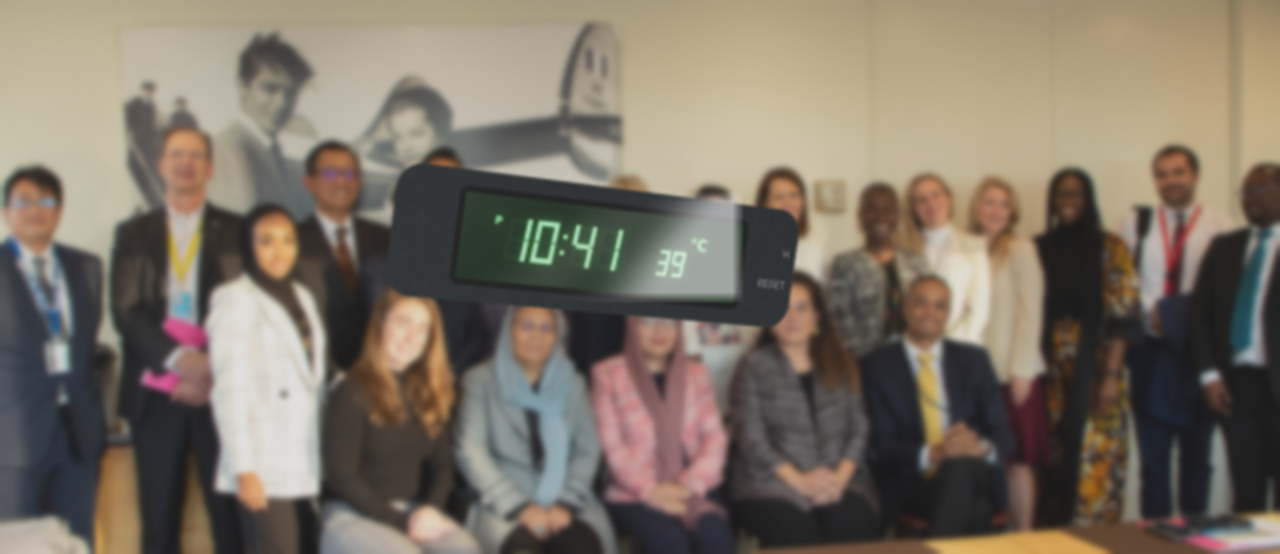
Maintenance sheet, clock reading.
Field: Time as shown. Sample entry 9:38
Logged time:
10:41
